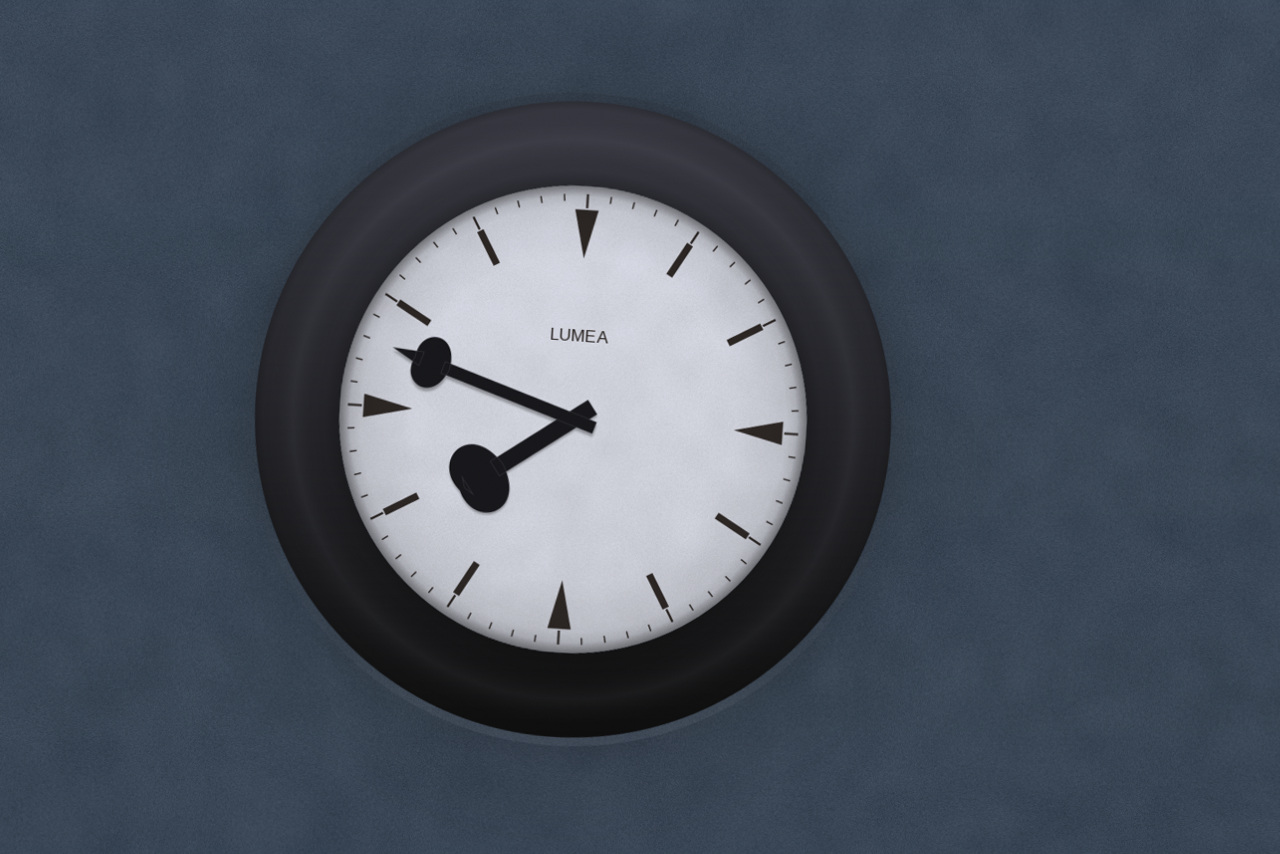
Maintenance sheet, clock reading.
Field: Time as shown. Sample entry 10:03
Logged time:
7:48
